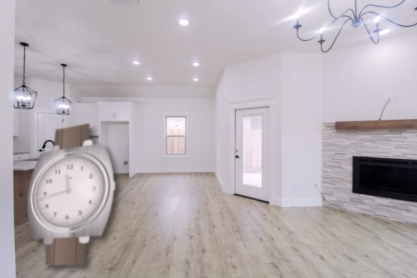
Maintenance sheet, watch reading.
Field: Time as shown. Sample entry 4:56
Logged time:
11:43
